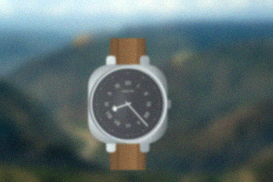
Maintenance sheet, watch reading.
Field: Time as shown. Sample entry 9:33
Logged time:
8:23
